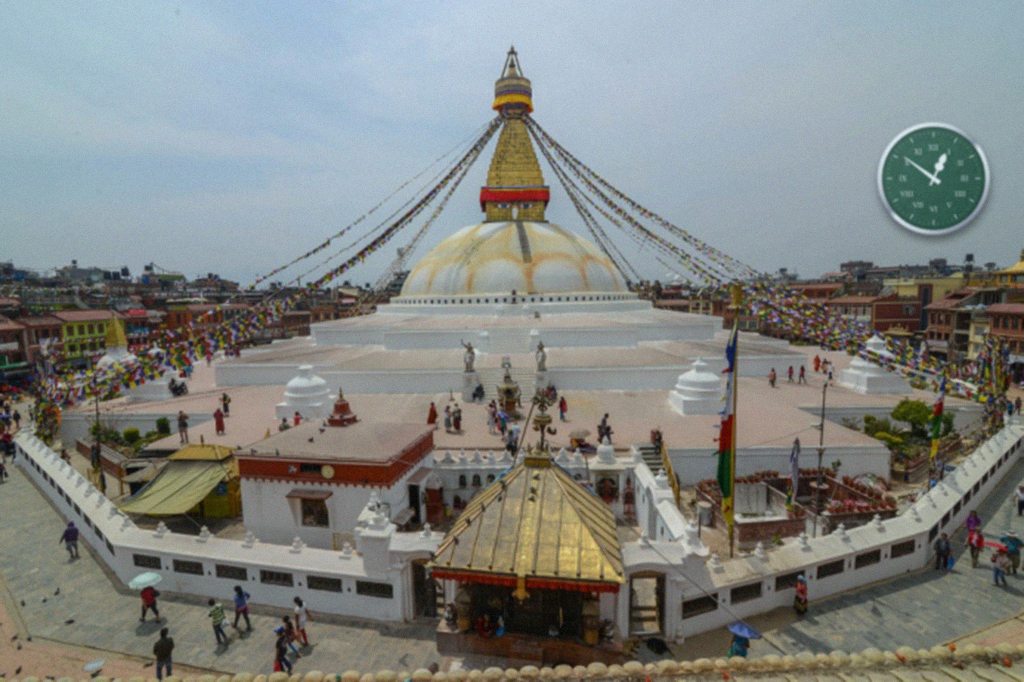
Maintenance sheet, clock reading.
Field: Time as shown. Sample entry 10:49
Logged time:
12:51
